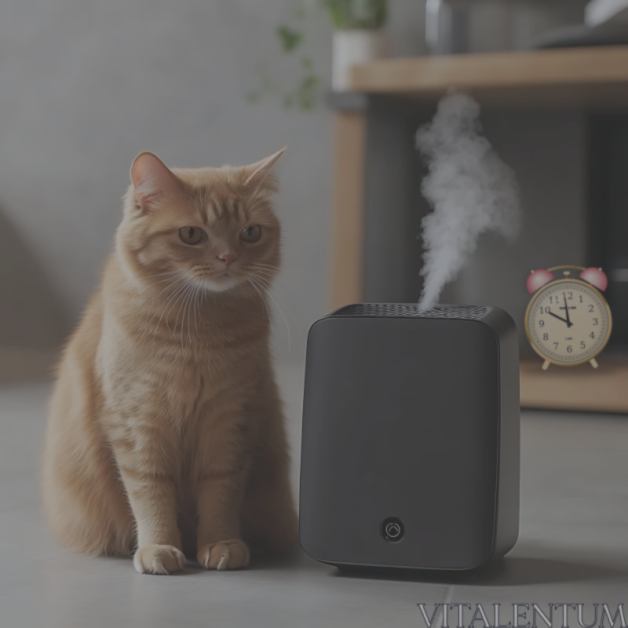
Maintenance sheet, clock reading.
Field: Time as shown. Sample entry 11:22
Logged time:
9:59
